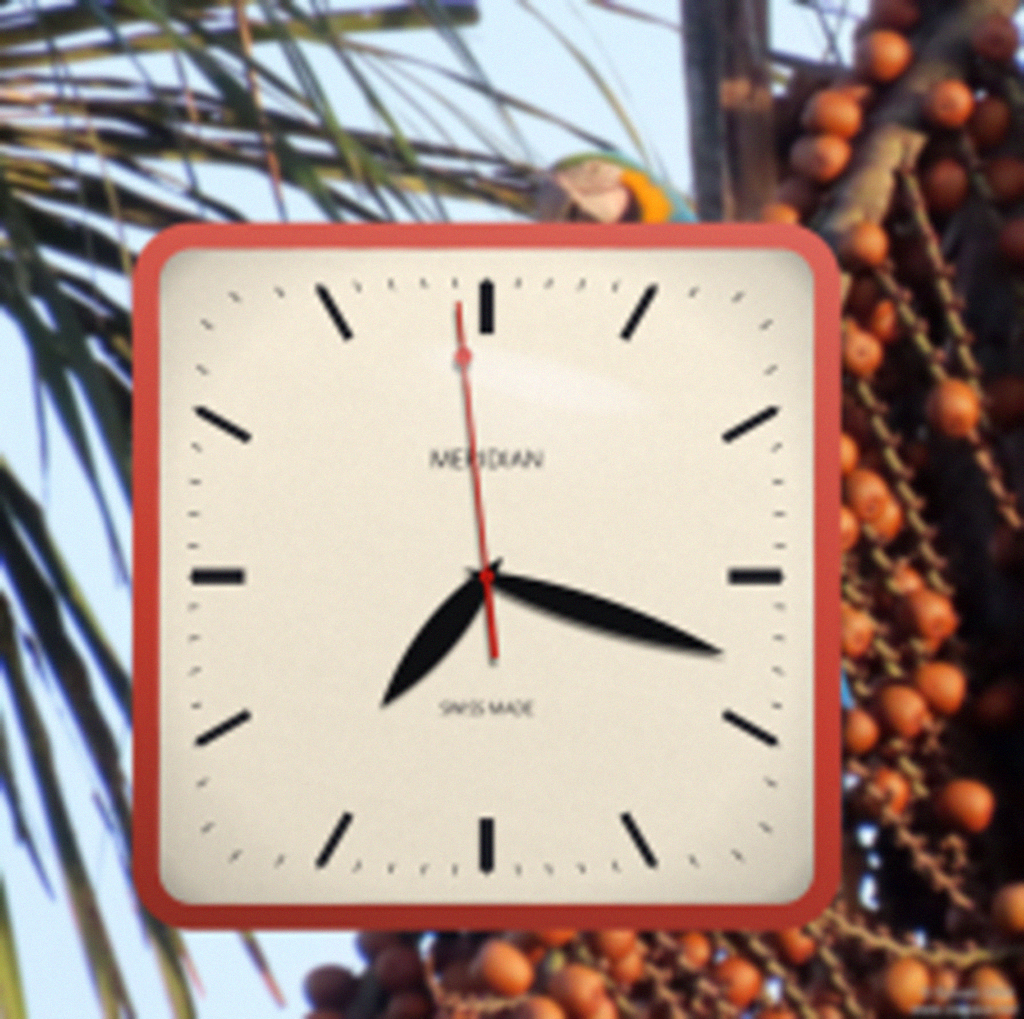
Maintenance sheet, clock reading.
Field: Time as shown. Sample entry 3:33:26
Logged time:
7:17:59
